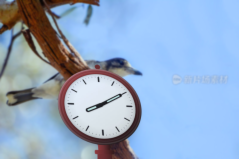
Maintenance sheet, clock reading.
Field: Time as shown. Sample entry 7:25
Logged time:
8:10
